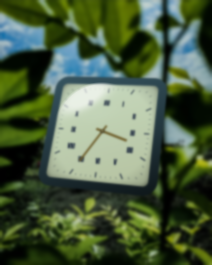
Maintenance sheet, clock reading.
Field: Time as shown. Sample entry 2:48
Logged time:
3:35
